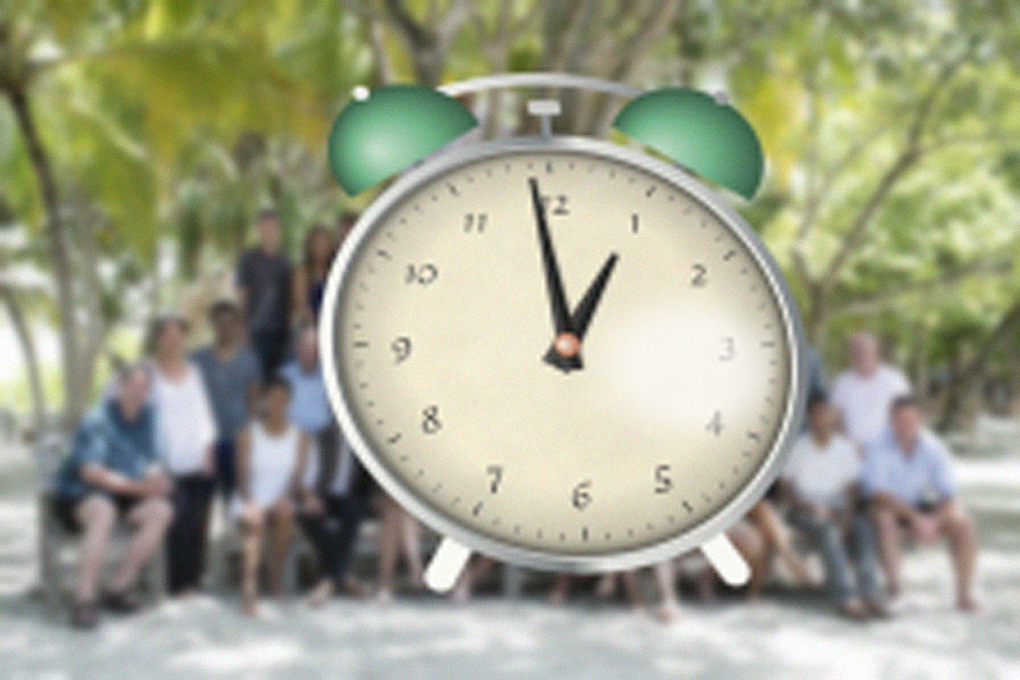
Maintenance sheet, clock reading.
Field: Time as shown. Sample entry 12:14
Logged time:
12:59
